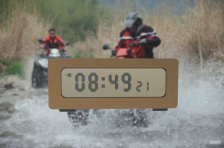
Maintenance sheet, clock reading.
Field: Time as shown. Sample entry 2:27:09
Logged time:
8:49:21
